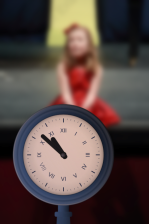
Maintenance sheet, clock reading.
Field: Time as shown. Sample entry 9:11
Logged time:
10:52
